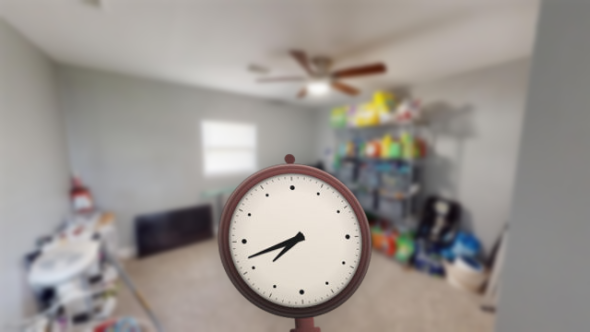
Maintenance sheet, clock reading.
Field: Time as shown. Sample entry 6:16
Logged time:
7:42
